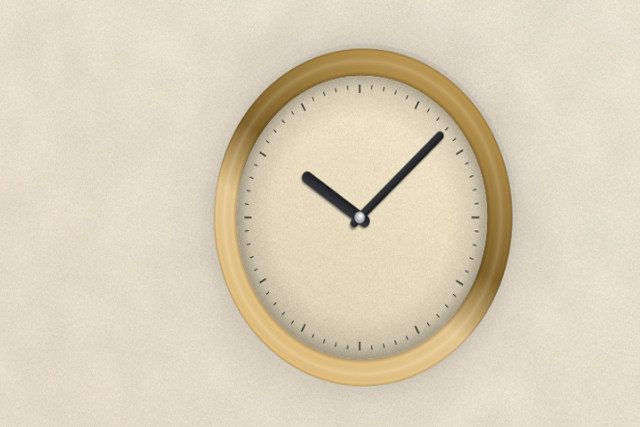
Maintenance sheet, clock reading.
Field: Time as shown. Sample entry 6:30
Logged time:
10:08
